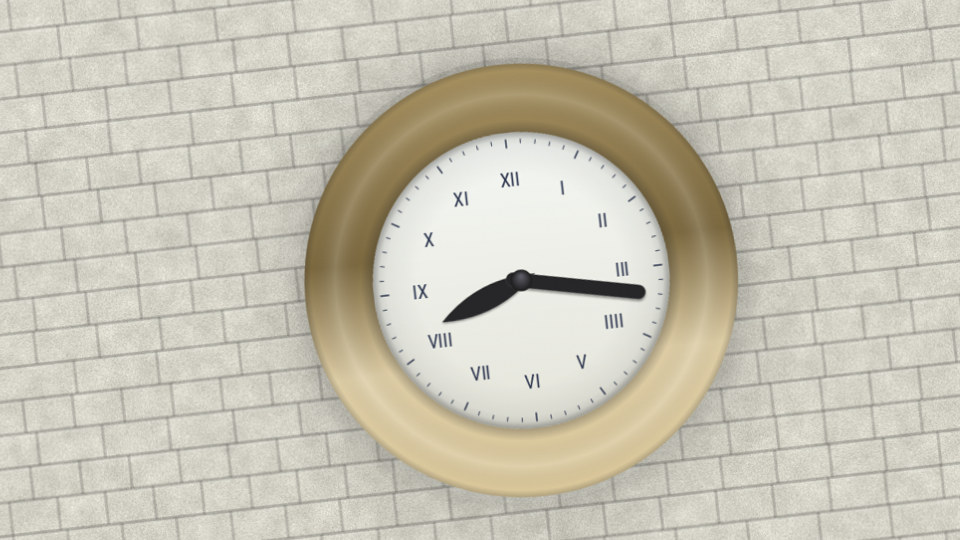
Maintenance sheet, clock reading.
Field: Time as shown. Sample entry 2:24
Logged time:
8:17
